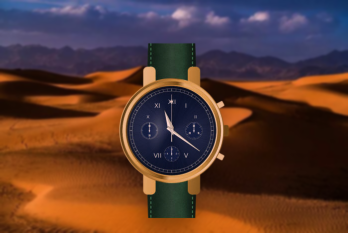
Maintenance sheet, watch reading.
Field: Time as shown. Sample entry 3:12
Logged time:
11:21
